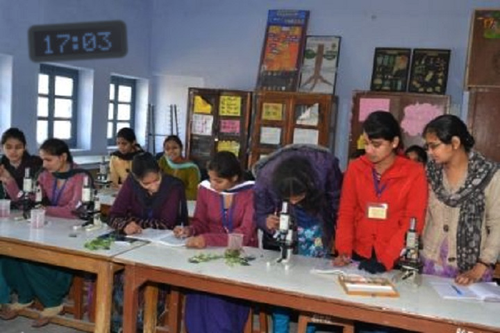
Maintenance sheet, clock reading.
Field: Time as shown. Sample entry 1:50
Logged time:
17:03
